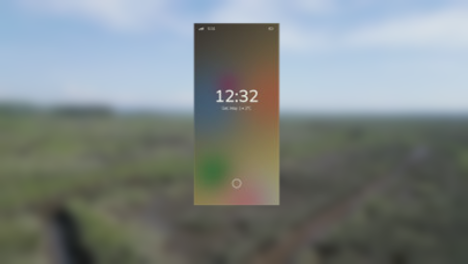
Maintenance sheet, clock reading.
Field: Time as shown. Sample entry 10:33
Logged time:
12:32
